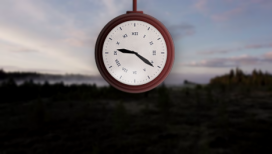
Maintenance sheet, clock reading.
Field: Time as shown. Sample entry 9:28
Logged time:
9:21
